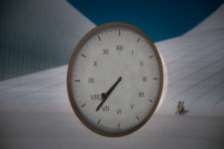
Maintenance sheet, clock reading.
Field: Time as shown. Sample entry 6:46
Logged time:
7:37
